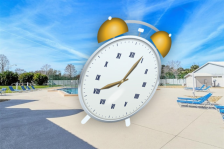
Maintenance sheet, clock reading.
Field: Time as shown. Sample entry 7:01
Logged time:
8:04
